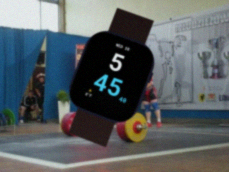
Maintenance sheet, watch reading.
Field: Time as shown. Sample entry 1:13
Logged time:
5:45
